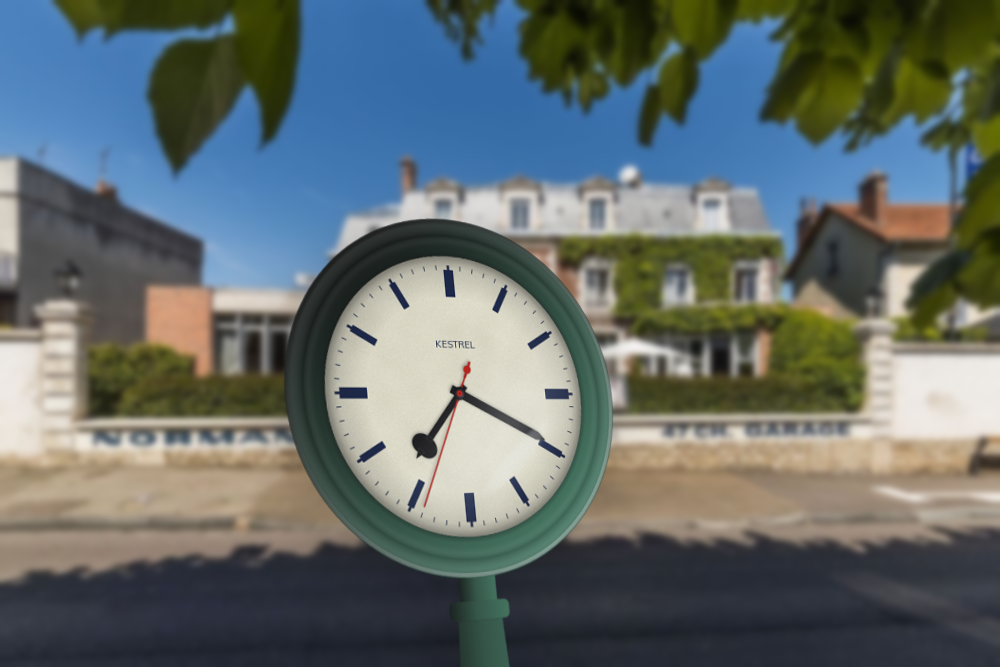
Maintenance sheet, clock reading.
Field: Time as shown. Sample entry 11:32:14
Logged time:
7:19:34
